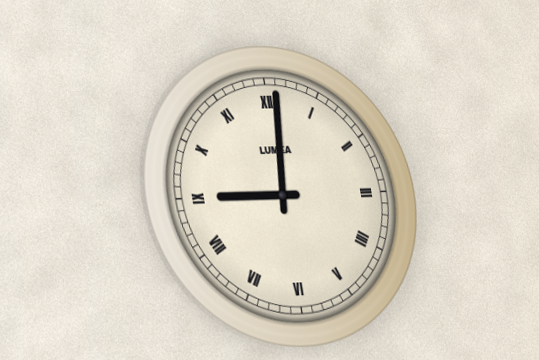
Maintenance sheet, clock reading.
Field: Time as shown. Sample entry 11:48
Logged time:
9:01
